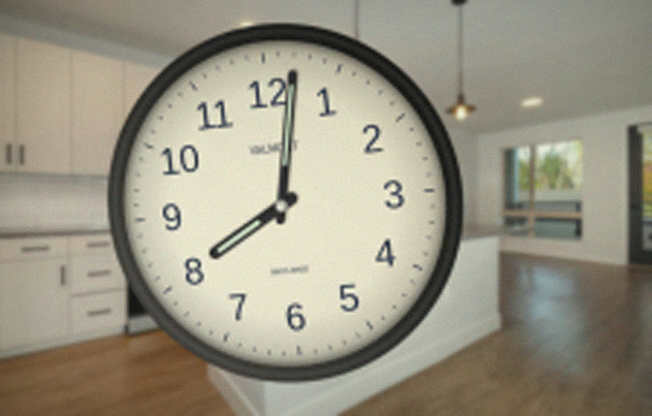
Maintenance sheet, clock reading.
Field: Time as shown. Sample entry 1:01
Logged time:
8:02
